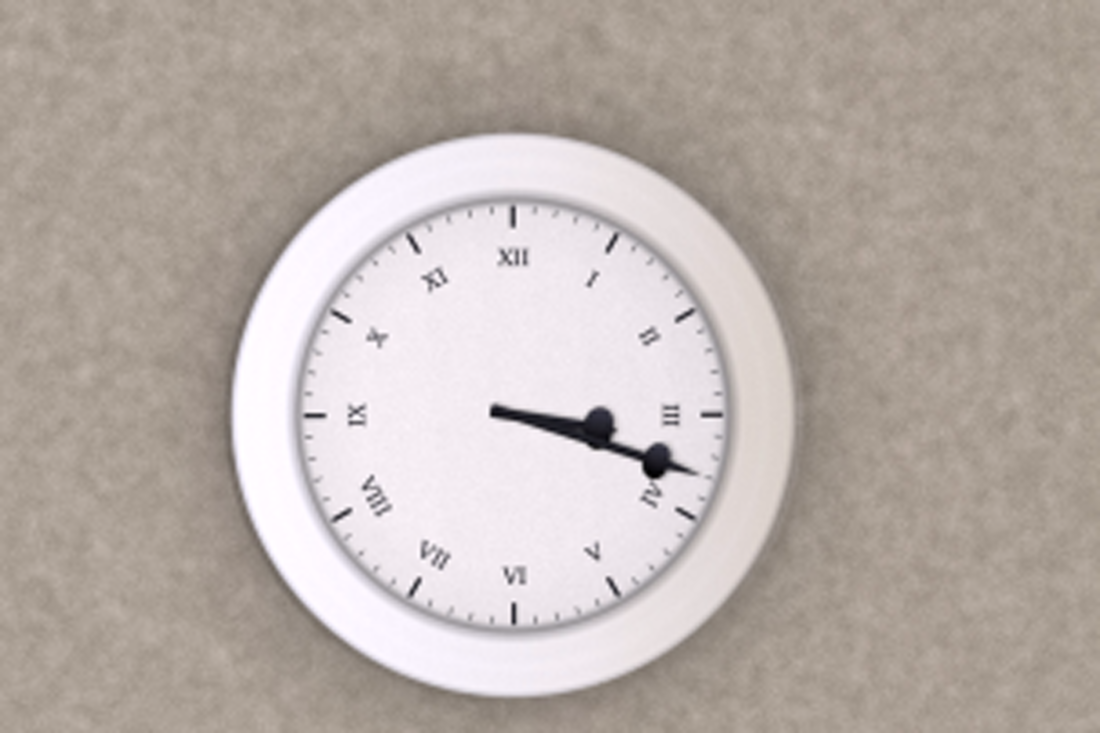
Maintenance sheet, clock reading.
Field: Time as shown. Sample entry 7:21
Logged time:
3:18
